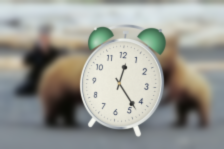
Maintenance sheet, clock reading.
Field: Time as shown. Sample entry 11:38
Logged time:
12:23
